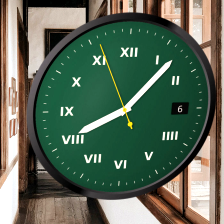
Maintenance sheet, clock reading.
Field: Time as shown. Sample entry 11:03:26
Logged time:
8:06:56
